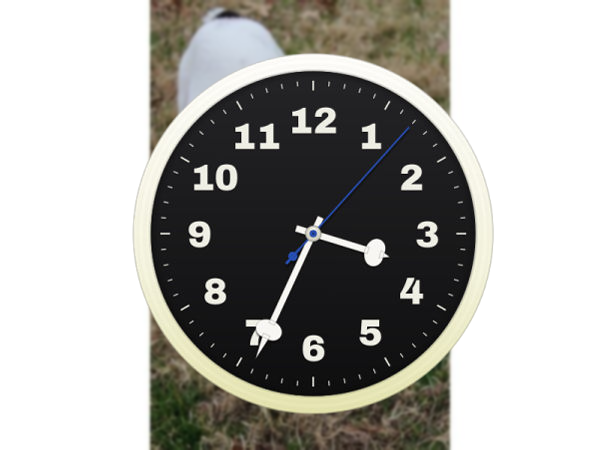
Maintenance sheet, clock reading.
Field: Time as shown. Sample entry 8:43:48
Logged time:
3:34:07
